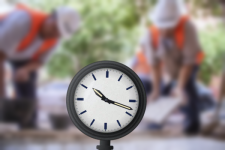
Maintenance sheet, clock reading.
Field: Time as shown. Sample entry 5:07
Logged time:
10:18
